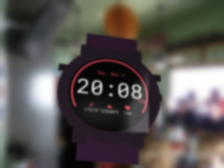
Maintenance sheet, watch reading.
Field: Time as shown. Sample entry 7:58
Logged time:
20:08
